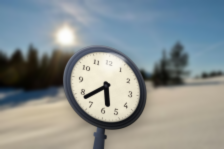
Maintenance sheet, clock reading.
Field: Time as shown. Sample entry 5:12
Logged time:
5:38
